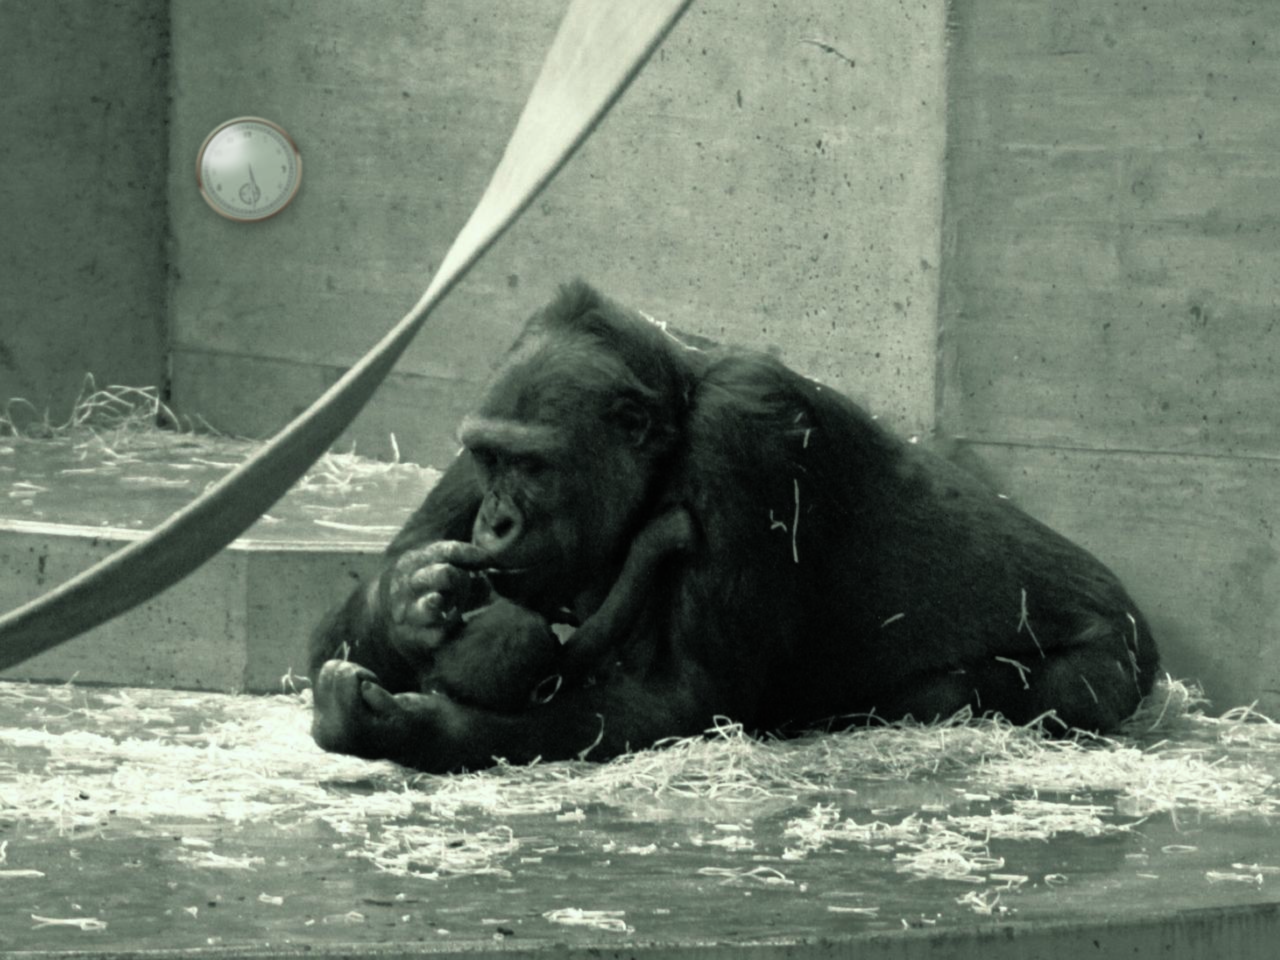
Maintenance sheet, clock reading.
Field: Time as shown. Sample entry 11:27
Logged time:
5:29
